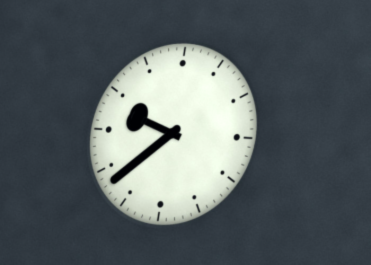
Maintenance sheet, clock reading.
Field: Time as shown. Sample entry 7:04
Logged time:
9:38
